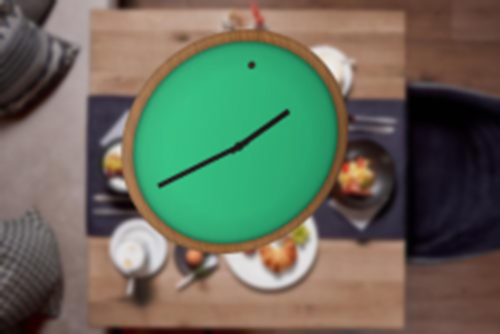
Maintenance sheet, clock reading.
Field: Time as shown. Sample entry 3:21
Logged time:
1:40
